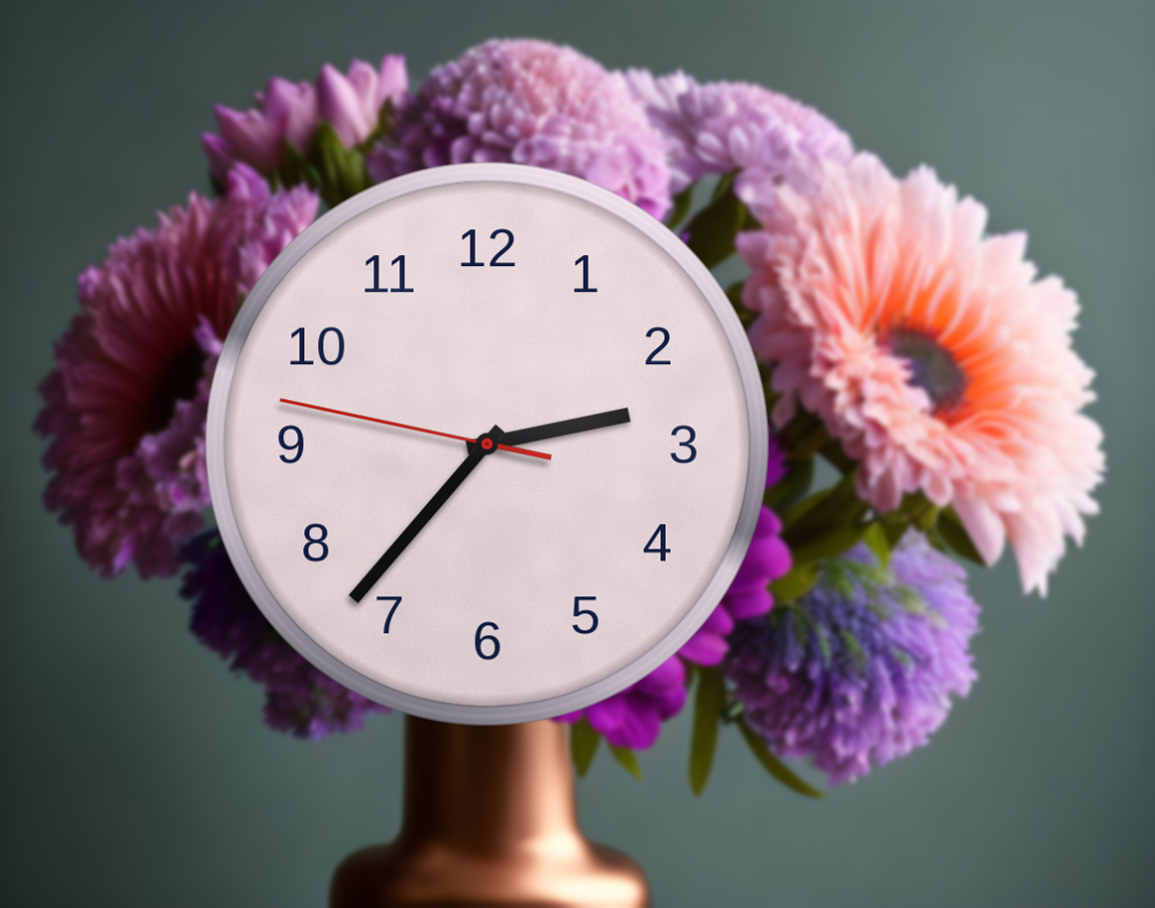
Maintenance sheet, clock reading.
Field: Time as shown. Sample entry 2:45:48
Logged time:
2:36:47
